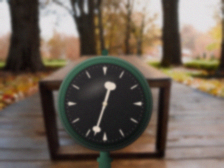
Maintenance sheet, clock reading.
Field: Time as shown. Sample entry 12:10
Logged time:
12:33
